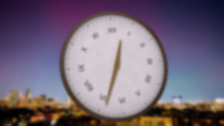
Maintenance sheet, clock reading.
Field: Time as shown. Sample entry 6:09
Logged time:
12:34
